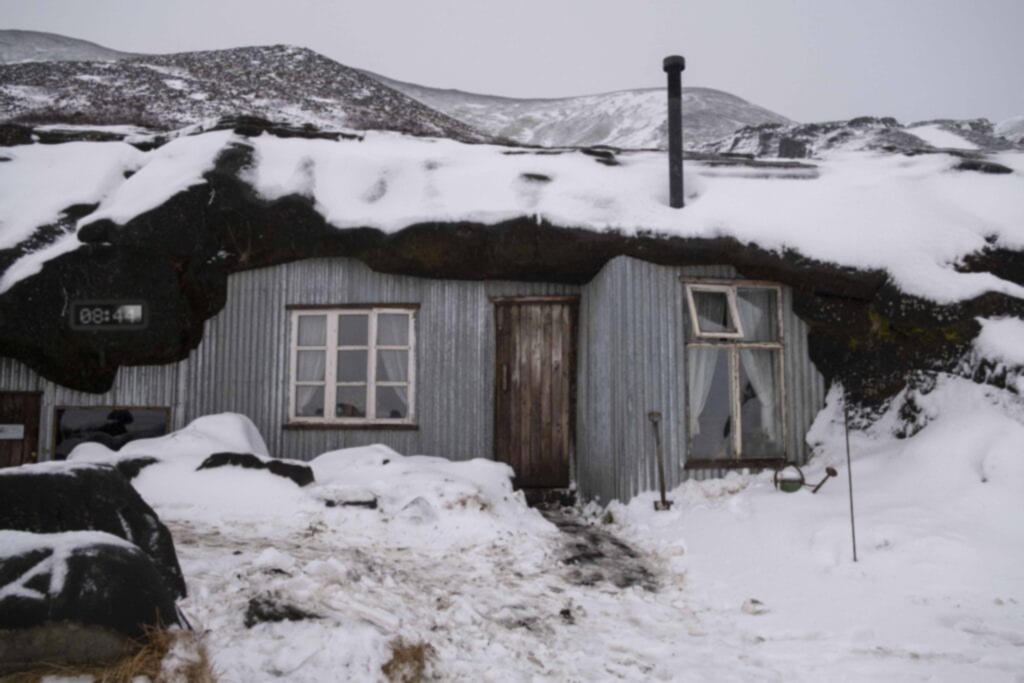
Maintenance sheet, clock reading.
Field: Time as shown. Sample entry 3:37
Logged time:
8:44
